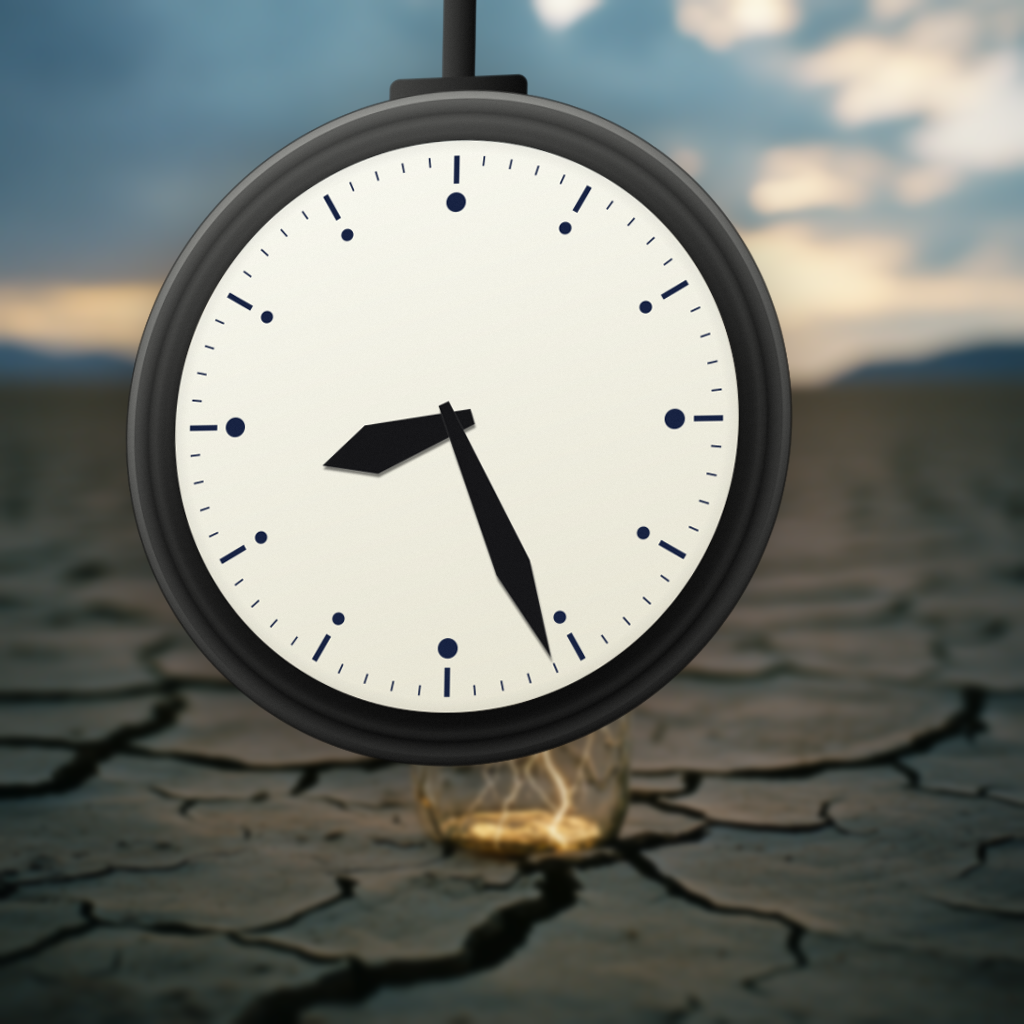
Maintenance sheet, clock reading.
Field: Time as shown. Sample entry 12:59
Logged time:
8:26
